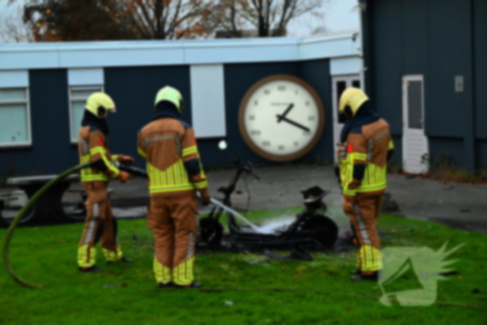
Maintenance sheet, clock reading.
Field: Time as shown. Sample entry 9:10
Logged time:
1:19
